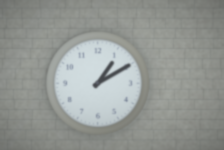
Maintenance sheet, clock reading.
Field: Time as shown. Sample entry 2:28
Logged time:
1:10
